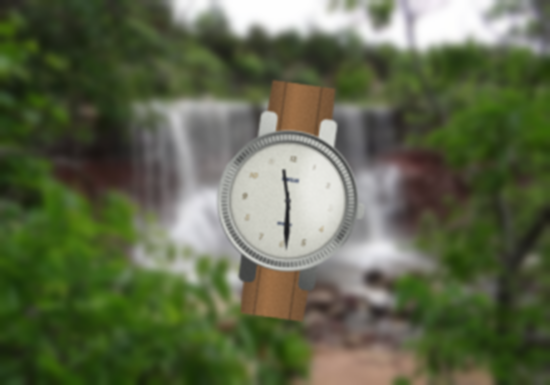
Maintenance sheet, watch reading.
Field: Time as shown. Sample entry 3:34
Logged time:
11:29
